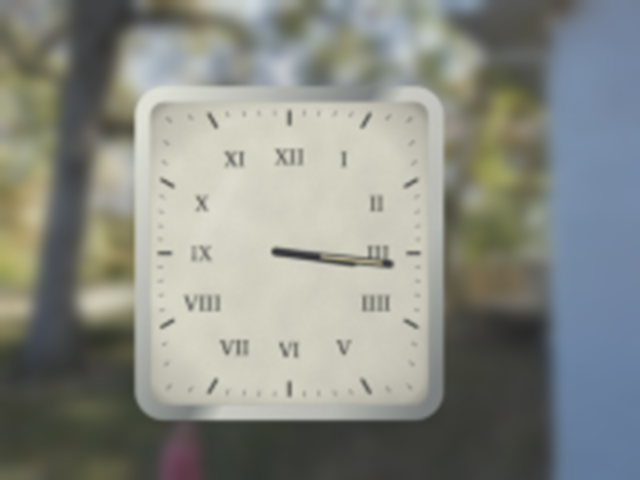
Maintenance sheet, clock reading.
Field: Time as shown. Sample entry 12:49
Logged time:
3:16
